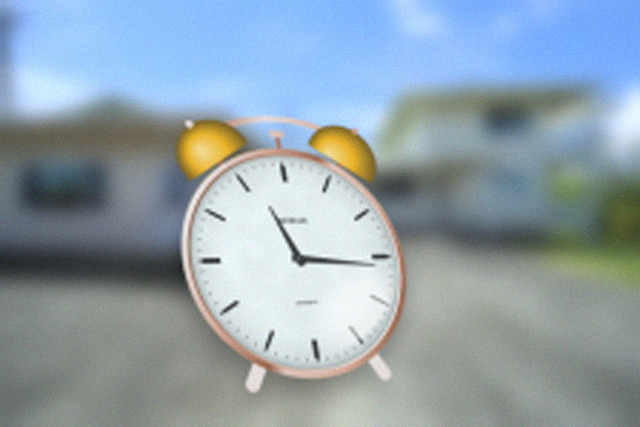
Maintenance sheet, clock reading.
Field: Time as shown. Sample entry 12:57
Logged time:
11:16
